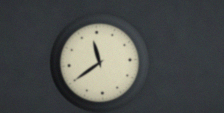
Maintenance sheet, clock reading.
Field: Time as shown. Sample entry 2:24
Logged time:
11:40
